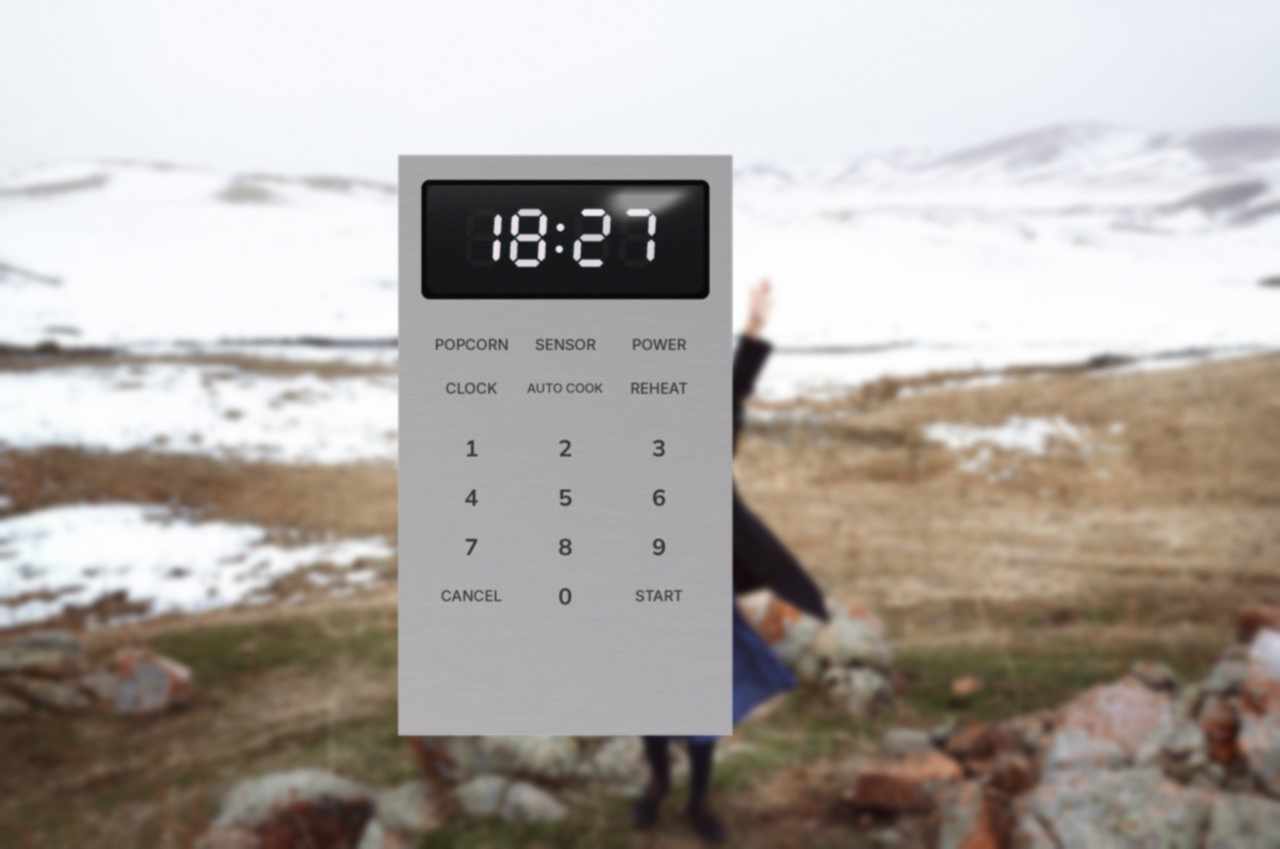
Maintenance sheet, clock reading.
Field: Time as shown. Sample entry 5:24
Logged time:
18:27
